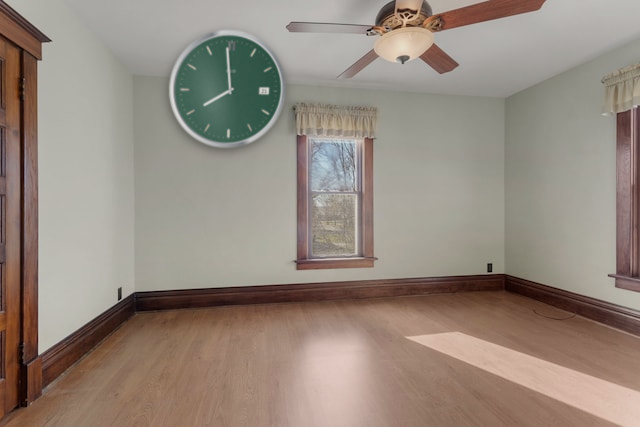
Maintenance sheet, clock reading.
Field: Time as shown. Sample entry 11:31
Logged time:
7:59
